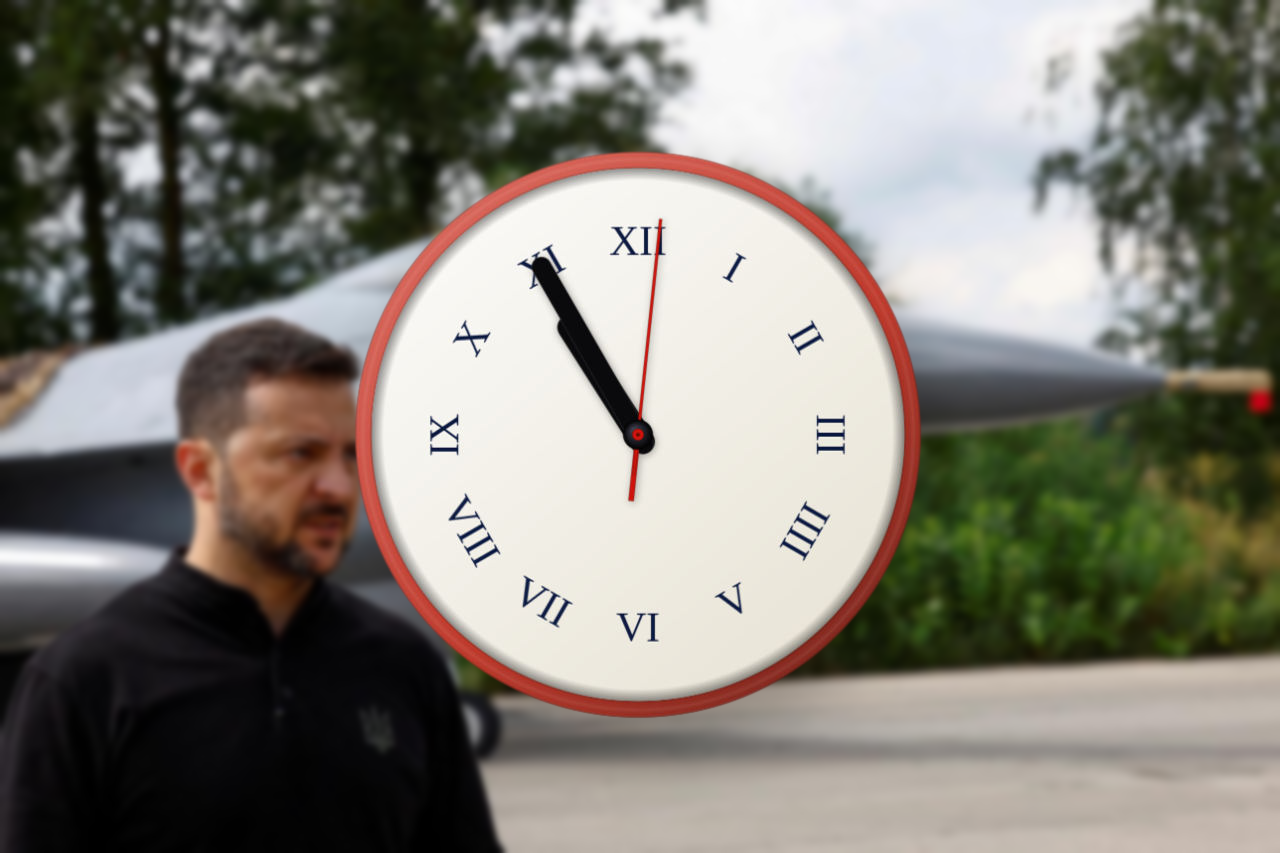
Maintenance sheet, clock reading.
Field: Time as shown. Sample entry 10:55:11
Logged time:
10:55:01
